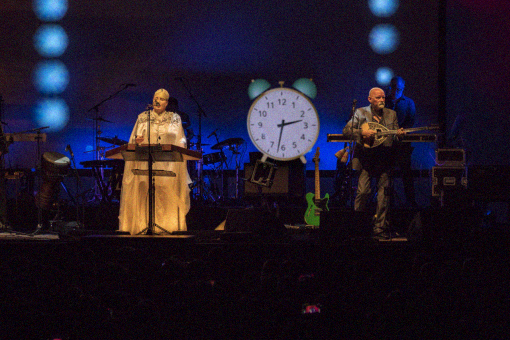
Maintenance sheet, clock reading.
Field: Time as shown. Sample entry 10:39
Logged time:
2:32
